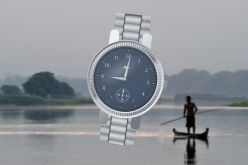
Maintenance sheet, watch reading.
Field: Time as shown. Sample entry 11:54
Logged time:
9:01
